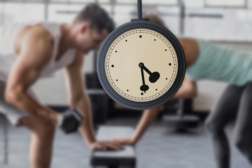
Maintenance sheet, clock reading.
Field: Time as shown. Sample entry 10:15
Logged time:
4:29
